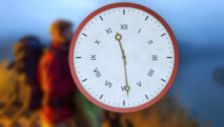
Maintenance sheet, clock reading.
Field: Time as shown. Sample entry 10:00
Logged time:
11:29
